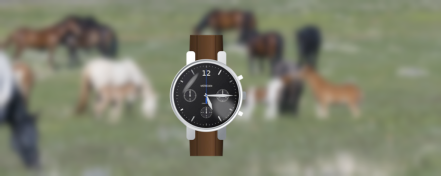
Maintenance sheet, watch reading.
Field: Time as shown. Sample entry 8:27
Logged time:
5:15
